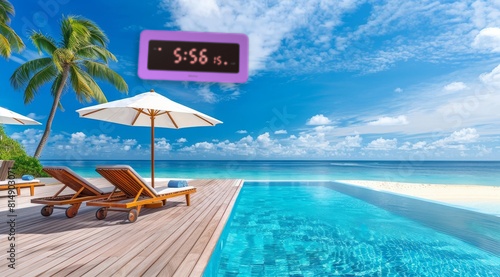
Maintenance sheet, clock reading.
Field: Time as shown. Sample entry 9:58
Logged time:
5:56
